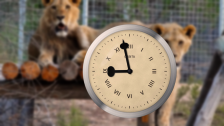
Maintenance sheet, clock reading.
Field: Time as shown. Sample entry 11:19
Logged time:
8:58
